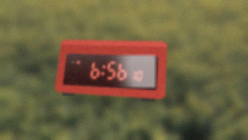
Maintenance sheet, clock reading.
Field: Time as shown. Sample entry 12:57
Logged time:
6:56
